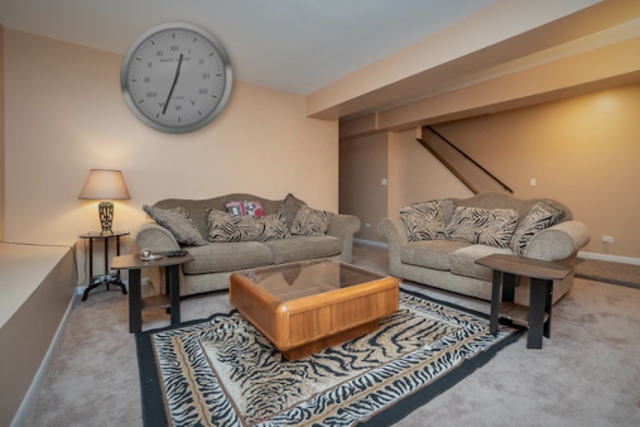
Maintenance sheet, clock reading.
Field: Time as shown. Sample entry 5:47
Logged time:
12:34
